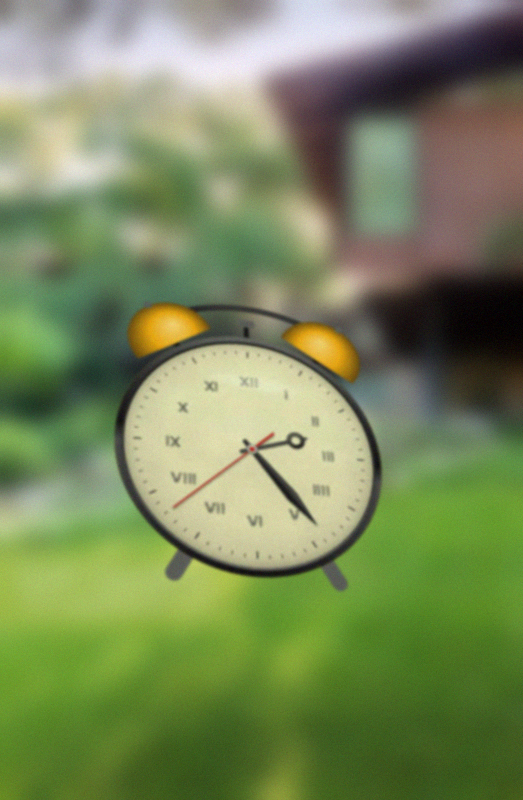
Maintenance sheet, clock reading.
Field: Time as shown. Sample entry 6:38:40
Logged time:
2:23:38
